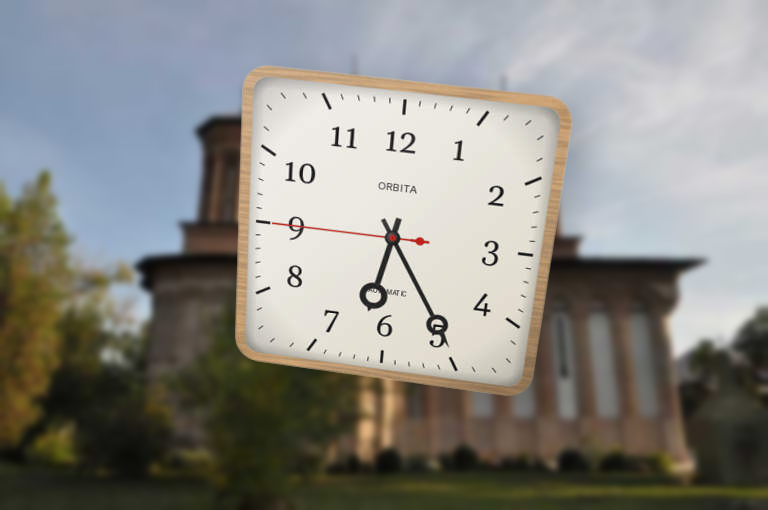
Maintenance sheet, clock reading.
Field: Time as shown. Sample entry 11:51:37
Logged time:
6:24:45
